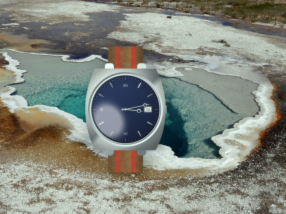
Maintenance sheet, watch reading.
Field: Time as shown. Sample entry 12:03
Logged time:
3:13
